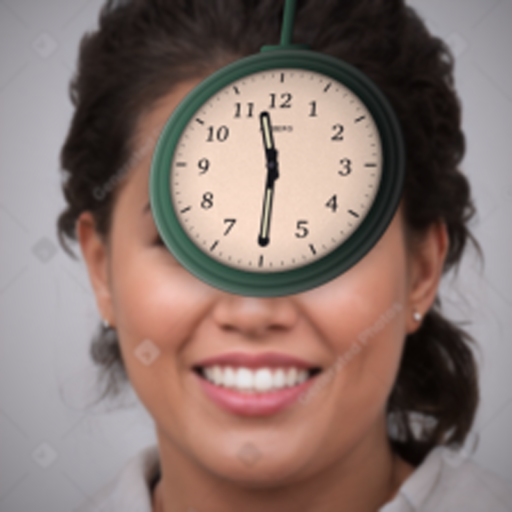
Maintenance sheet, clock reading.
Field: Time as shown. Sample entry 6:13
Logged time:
11:30
